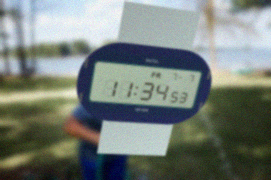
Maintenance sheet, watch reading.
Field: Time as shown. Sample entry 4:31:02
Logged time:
11:34:53
